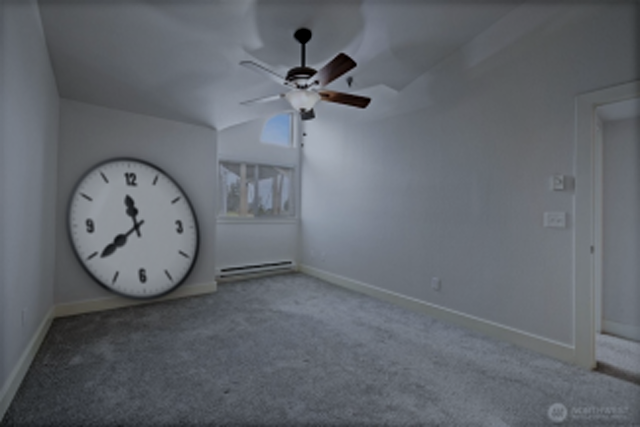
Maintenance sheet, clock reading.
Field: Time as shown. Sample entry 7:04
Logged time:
11:39
